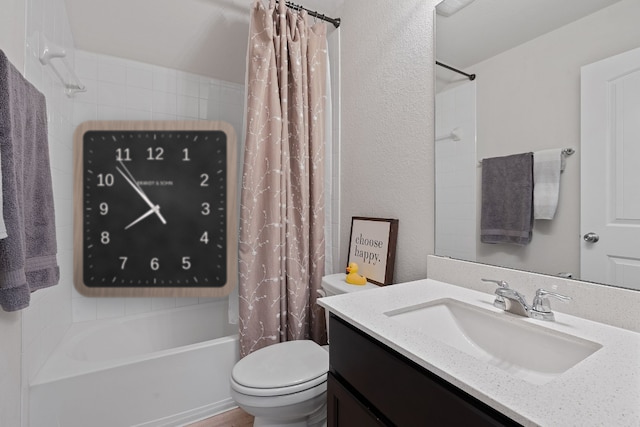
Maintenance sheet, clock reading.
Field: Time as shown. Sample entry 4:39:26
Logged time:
7:52:54
